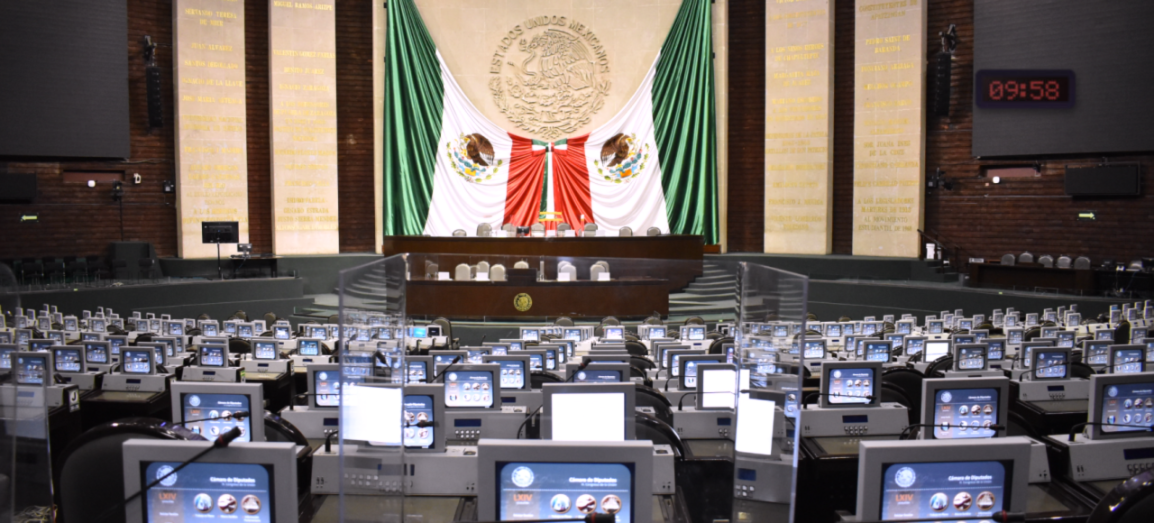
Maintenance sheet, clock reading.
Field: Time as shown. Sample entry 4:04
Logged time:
9:58
